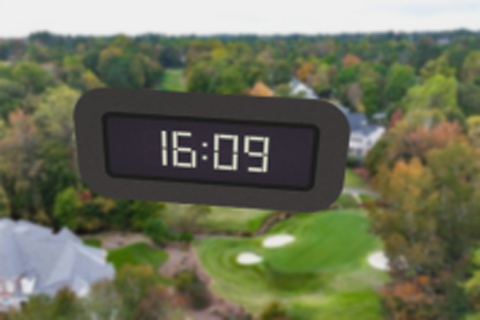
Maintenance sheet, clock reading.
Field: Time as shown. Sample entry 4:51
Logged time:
16:09
